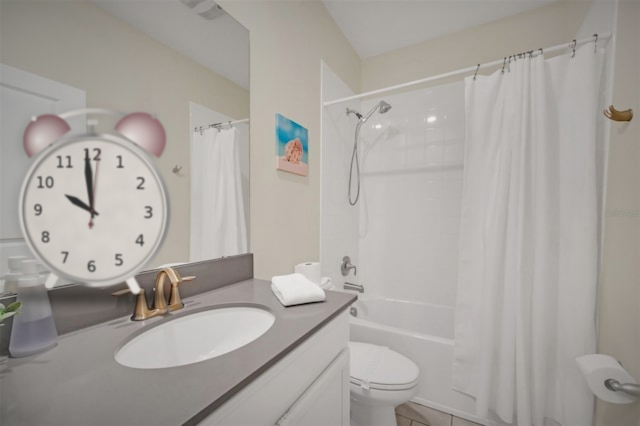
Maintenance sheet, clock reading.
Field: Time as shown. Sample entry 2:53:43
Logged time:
9:59:01
